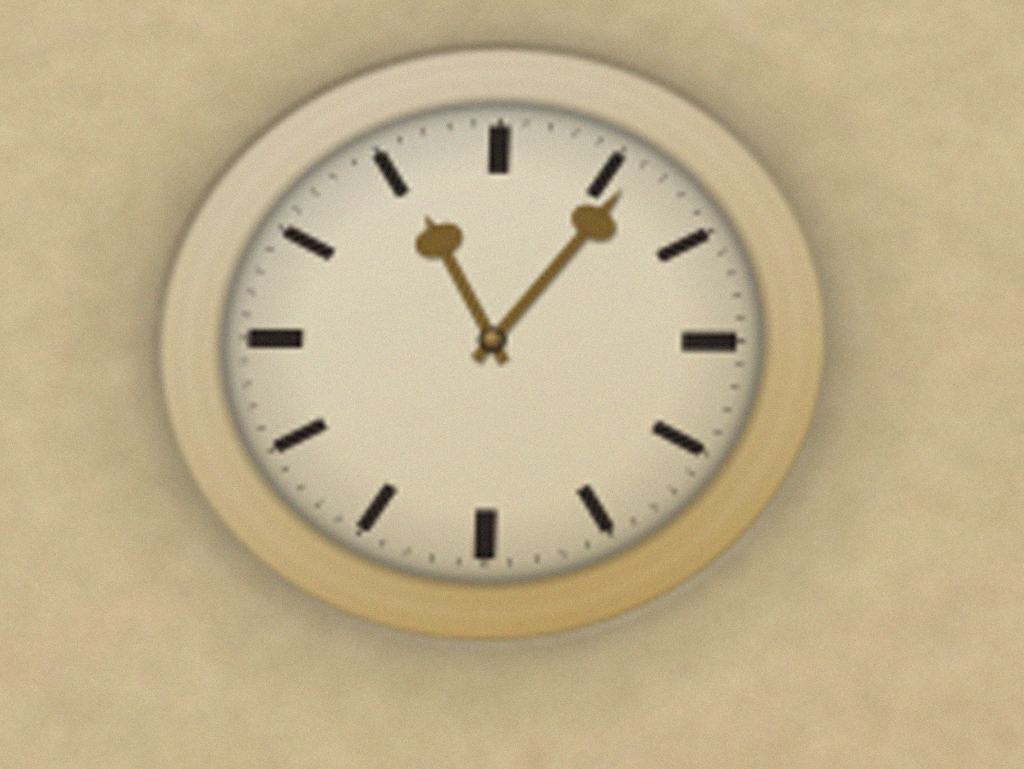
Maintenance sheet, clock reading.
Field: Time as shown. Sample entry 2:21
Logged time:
11:06
